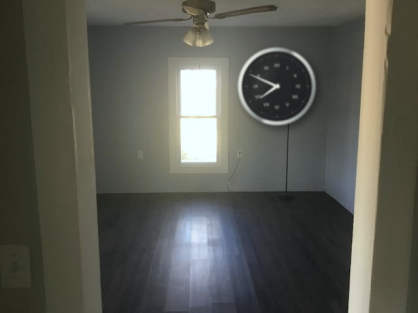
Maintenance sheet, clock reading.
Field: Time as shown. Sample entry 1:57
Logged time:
7:49
